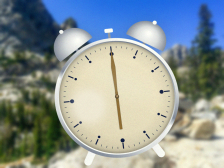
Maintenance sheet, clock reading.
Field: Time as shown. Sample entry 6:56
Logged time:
6:00
